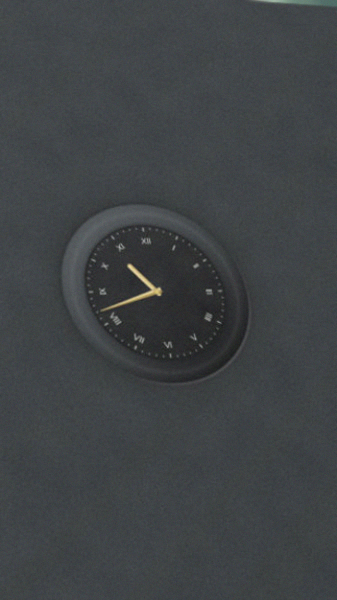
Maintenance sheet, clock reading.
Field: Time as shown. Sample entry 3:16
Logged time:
10:42
